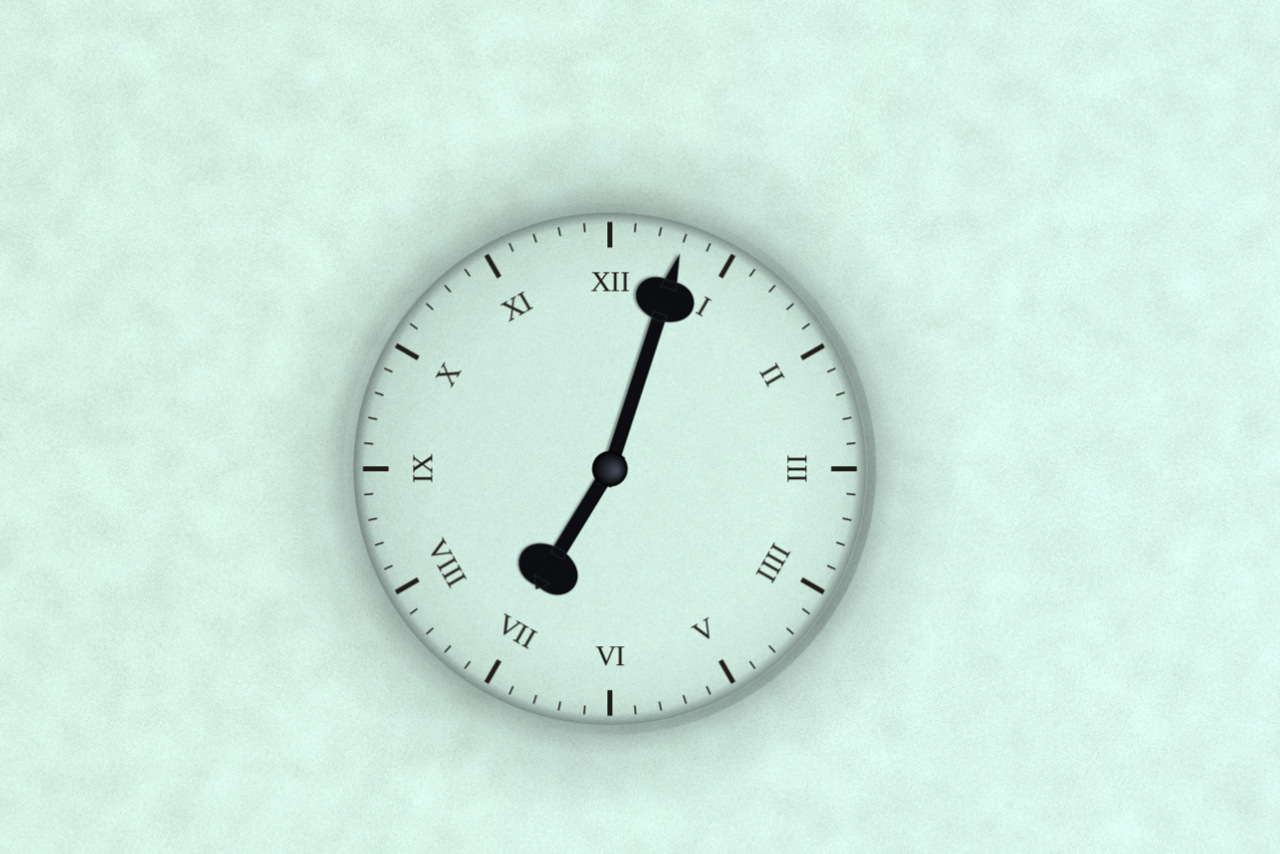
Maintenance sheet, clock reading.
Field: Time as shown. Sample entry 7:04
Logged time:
7:03
